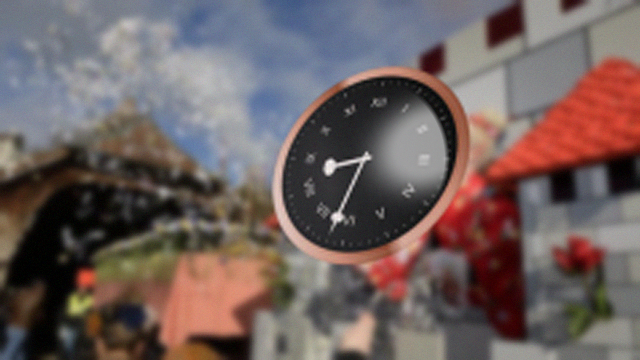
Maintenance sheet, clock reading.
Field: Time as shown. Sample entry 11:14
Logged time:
8:32
